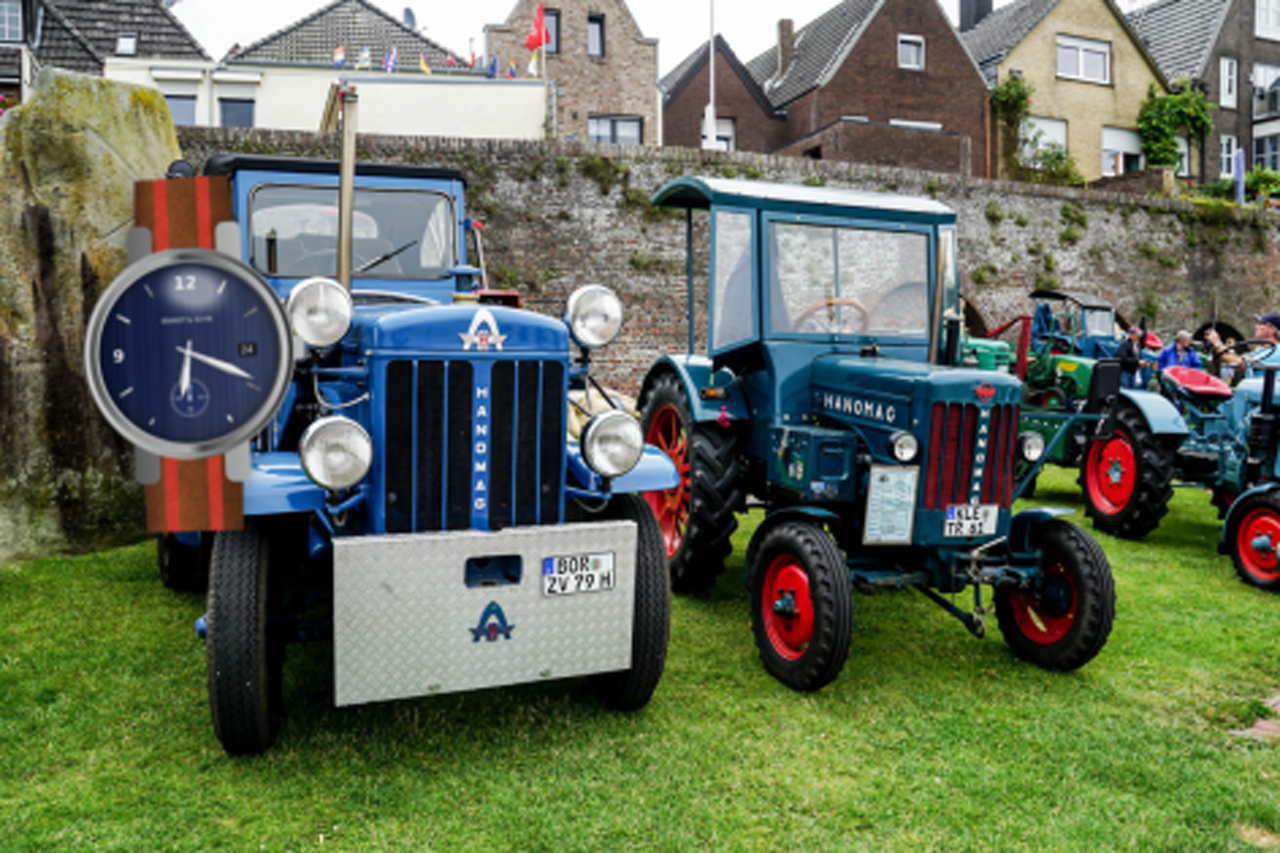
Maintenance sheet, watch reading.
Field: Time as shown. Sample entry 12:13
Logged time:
6:19
